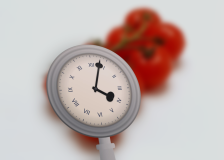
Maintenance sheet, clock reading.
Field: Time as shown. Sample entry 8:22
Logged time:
4:03
